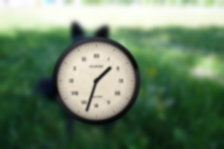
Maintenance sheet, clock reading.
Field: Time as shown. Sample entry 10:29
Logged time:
1:33
